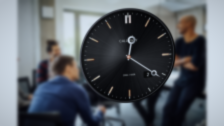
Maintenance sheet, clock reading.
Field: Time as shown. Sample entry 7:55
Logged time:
12:21
